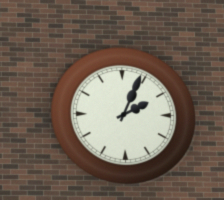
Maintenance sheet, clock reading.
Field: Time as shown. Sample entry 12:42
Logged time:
2:04
